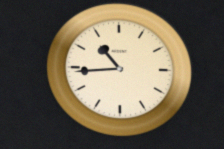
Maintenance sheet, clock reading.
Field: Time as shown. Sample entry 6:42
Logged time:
10:44
